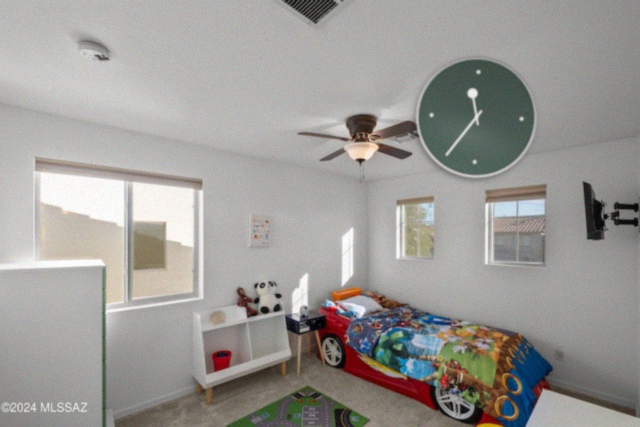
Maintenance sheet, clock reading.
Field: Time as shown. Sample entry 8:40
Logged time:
11:36
